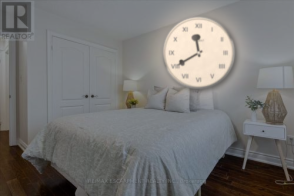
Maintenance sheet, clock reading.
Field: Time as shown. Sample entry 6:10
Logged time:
11:40
